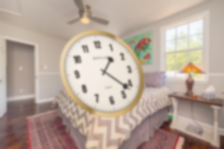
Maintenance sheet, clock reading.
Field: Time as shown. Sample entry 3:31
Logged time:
1:22
